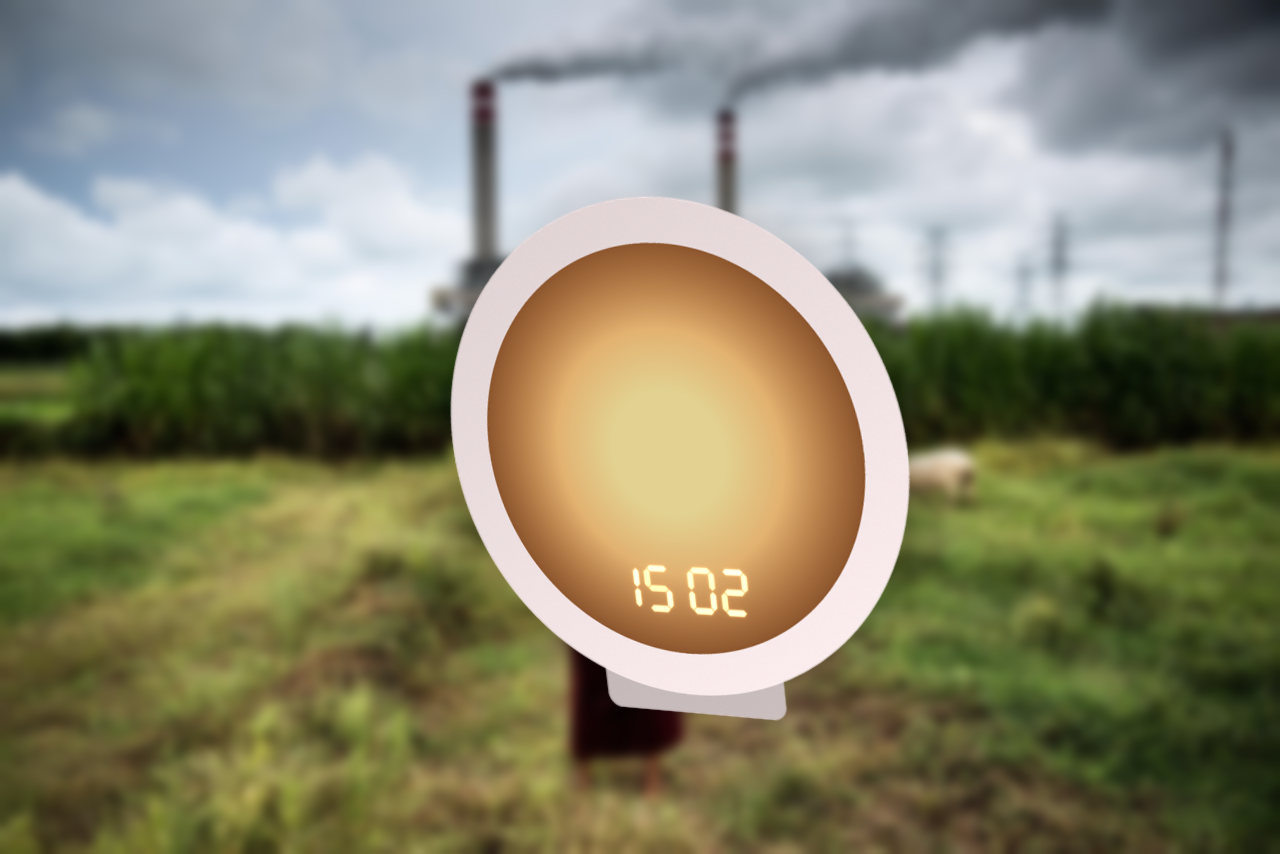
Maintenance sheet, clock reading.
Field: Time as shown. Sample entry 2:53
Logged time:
15:02
